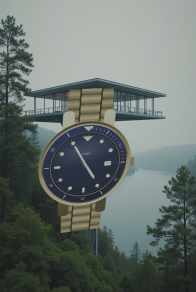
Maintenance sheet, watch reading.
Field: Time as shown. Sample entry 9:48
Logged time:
4:55
